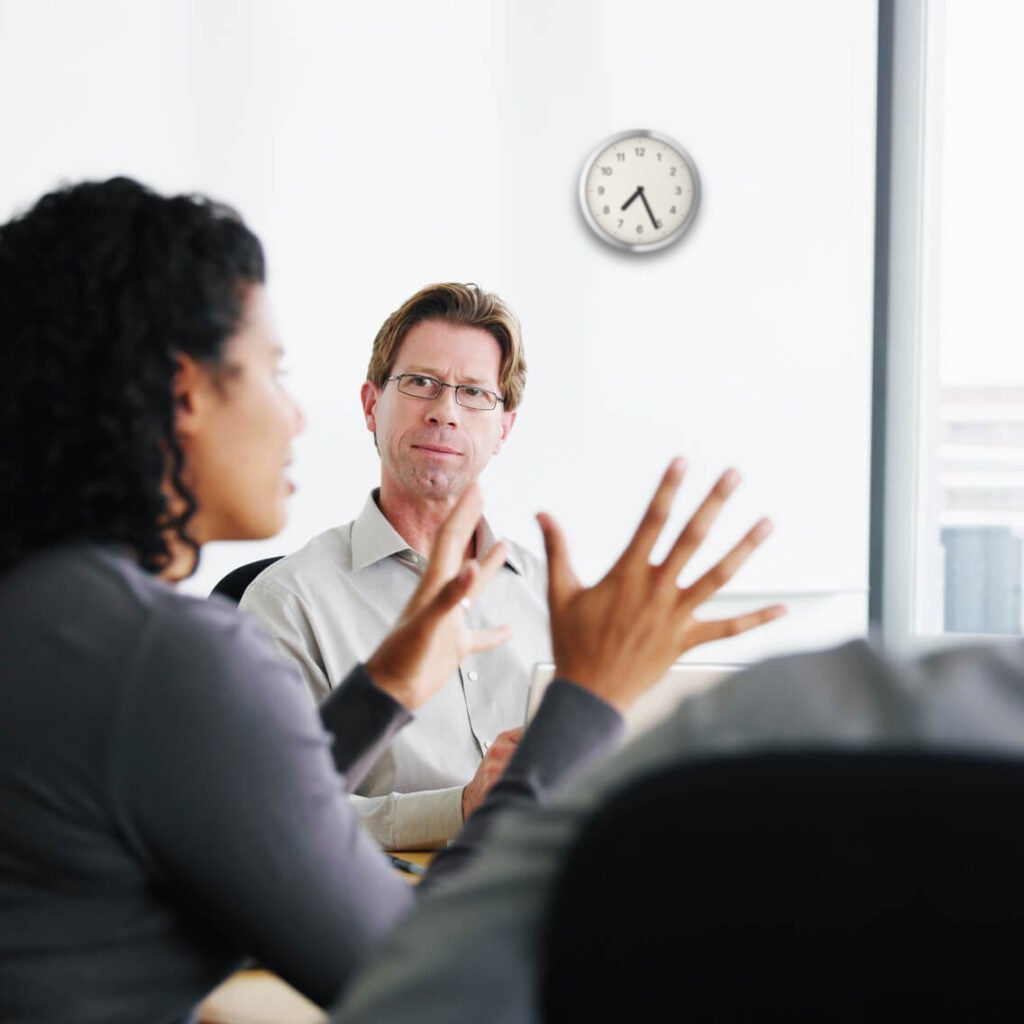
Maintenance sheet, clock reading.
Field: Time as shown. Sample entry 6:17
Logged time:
7:26
